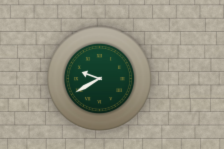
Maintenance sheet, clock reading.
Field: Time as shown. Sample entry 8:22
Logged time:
9:40
